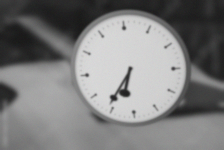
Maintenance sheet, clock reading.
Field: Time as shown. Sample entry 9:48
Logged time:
6:36
